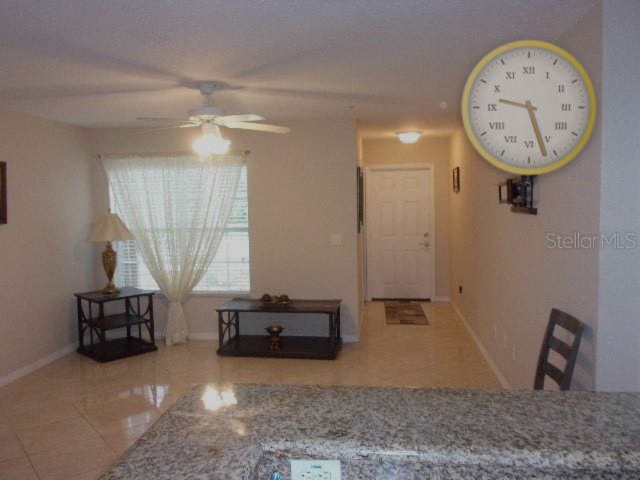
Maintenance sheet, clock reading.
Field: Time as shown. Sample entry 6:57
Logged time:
9:27
